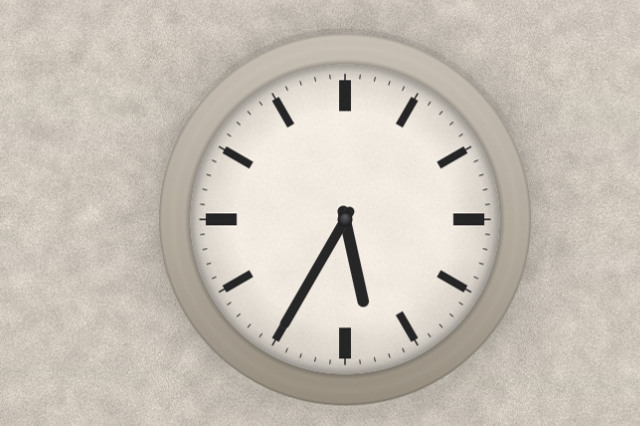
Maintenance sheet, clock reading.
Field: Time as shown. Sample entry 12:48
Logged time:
5:35
